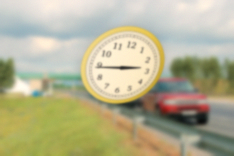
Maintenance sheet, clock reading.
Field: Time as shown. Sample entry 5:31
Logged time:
2:44
